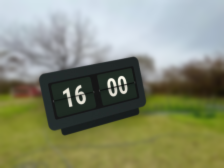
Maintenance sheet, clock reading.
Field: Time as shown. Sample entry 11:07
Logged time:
16:00
